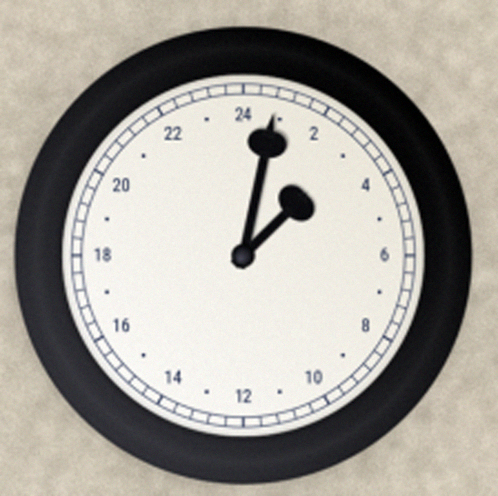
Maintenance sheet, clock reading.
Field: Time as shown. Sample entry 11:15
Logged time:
3:02
